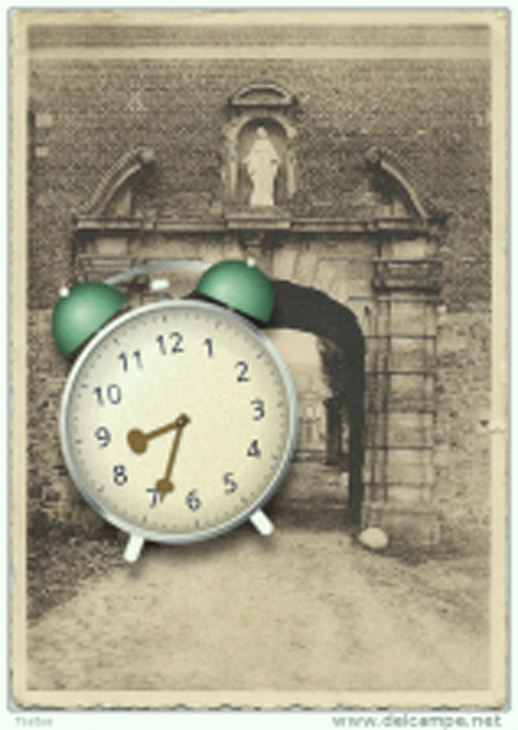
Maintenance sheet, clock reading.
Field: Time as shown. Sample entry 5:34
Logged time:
8:34
